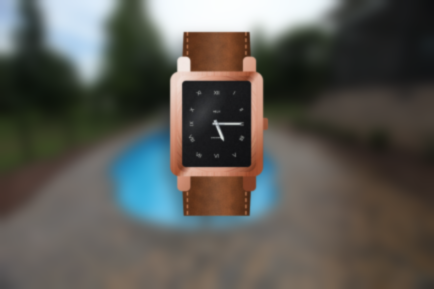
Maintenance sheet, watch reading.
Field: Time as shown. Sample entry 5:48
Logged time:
5:15
